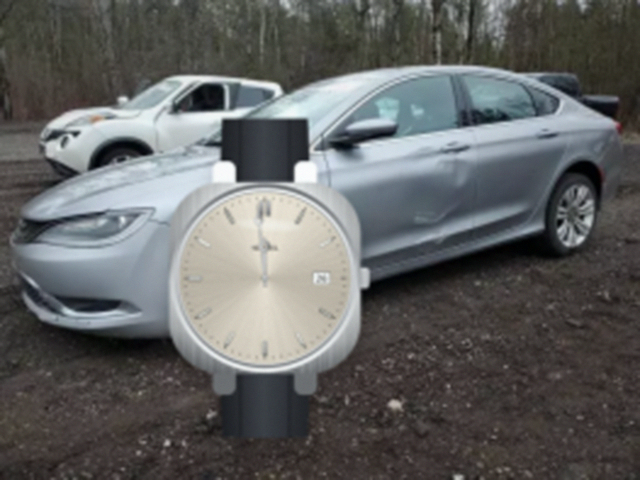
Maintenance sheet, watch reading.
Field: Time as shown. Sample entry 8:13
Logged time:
11:59
